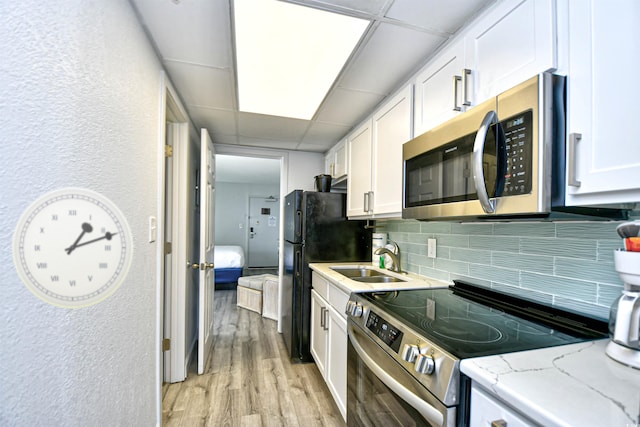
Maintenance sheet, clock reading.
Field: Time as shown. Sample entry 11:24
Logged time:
1:12
